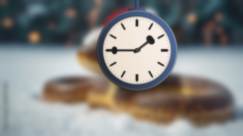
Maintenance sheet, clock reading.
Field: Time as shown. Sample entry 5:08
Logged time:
1:45
